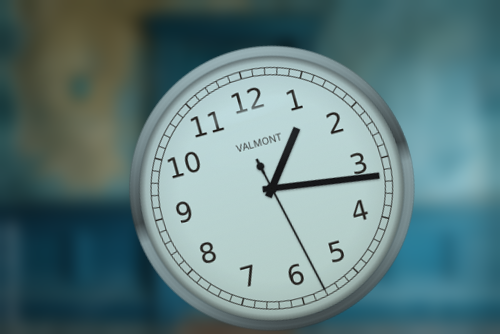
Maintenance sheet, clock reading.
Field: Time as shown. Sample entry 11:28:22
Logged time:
1:16:28
